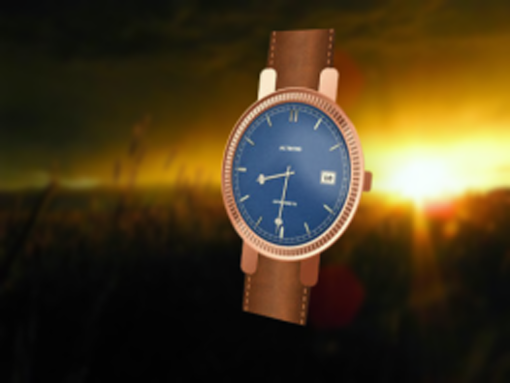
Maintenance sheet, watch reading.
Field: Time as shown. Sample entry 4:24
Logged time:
8:31
